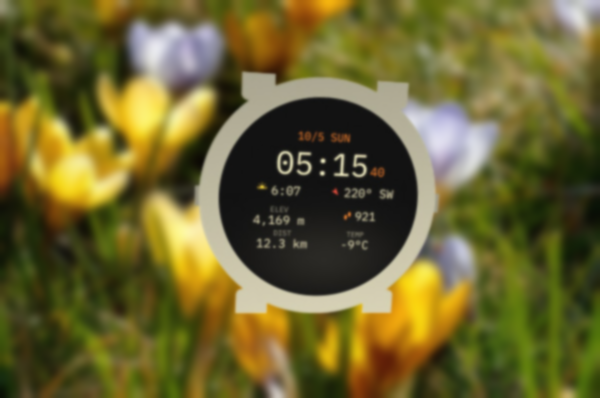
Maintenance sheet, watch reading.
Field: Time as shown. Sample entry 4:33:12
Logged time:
5:15:40
